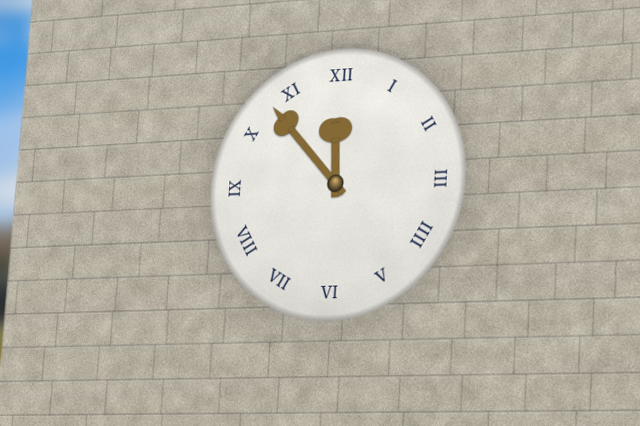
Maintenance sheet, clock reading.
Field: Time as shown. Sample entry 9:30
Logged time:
11:53
